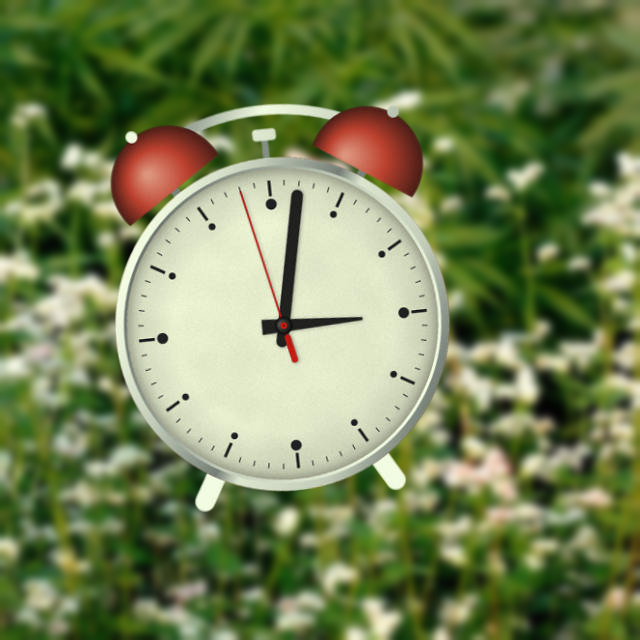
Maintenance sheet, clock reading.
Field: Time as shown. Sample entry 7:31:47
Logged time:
3:01:58
